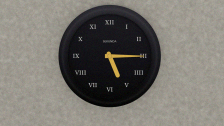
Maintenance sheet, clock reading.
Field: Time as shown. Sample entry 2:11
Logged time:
5:15
